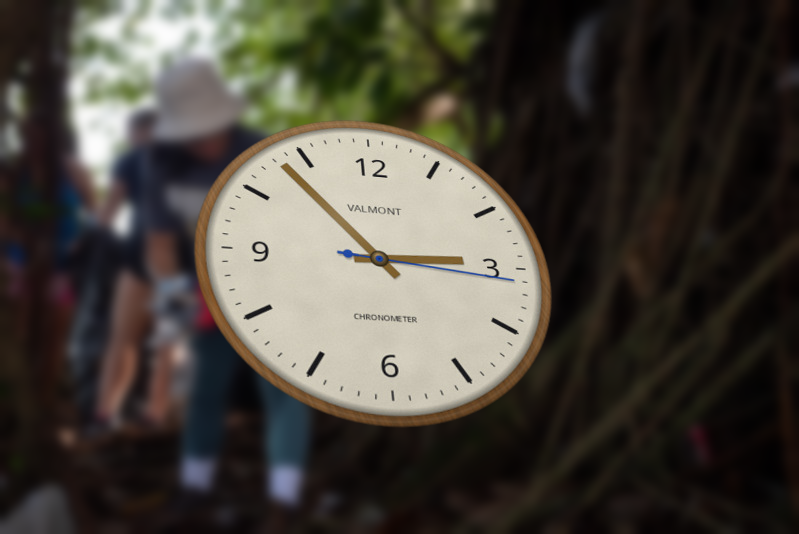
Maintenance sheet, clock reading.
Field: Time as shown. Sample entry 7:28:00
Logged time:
2:53:16
